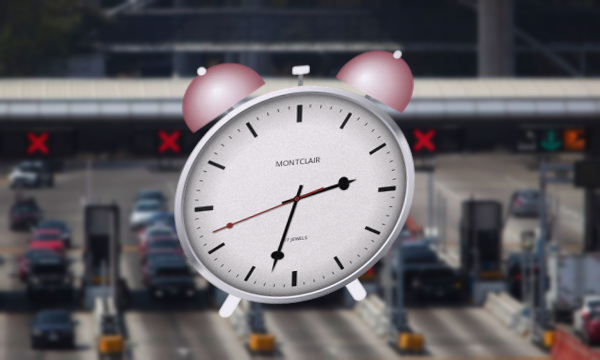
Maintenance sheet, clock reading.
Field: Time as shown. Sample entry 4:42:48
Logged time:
2:32:42
